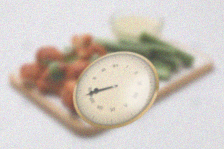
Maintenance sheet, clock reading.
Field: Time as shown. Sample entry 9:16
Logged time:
8:43
